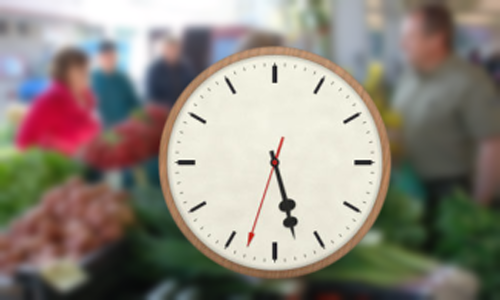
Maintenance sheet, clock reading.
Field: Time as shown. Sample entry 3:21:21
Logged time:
5:27:33
